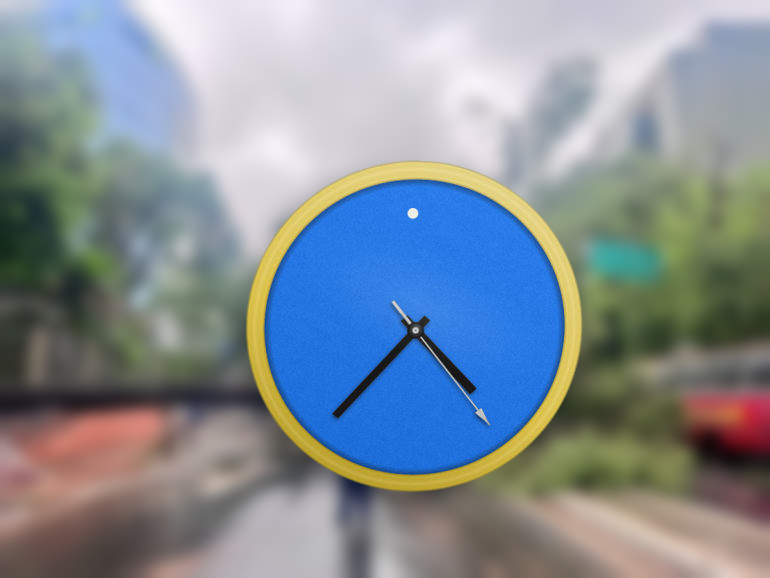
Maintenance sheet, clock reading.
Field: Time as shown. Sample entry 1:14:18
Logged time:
4:37:24
